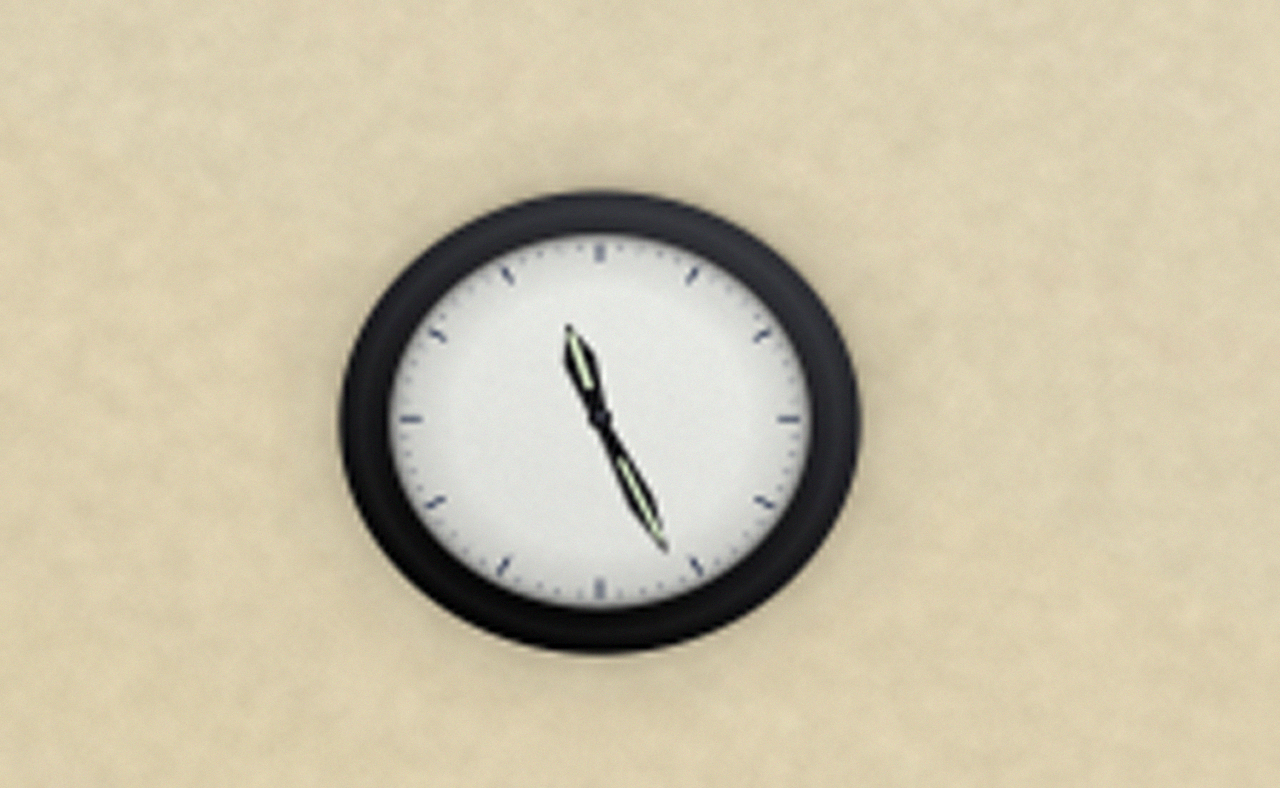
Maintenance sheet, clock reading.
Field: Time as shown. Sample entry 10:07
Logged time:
11:26
